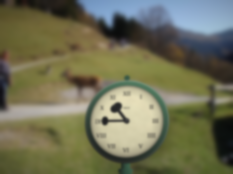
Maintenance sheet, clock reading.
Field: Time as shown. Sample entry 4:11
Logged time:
10:45
